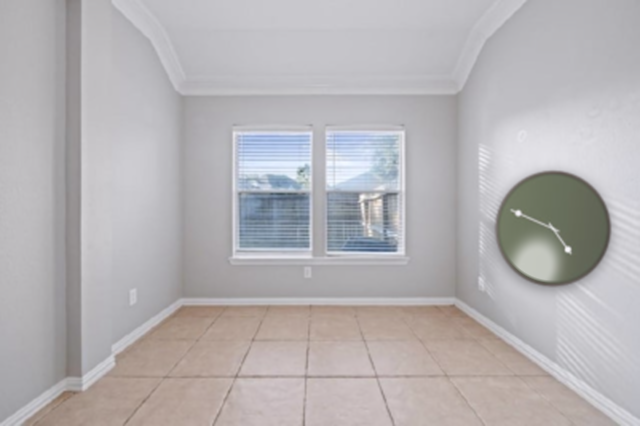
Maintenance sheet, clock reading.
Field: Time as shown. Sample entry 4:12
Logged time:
4:49
